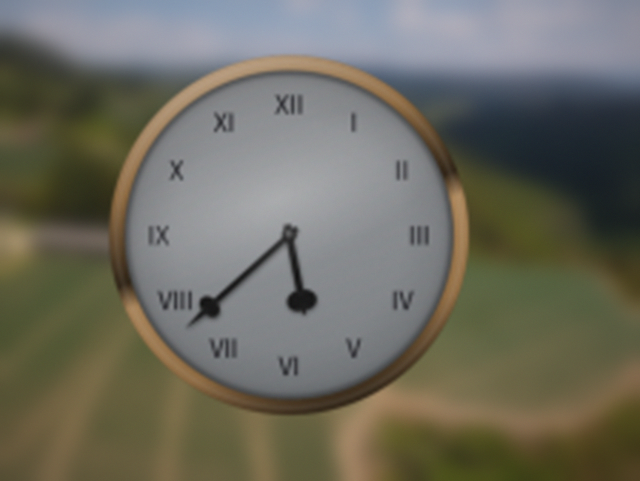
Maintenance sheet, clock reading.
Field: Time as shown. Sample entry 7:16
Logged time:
5:38
